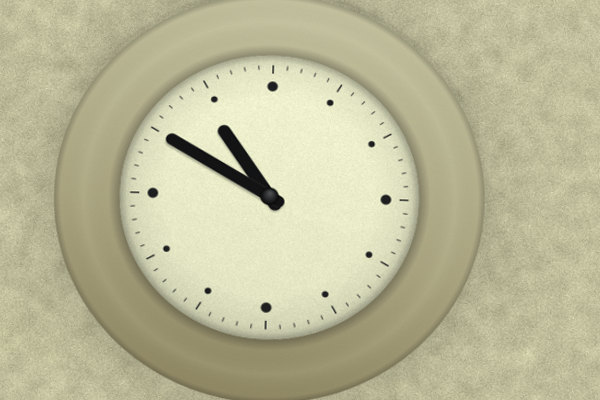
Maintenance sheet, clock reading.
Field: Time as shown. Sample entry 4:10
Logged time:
10:50
